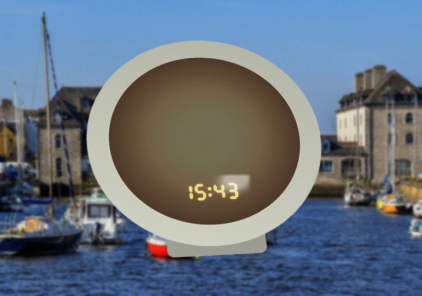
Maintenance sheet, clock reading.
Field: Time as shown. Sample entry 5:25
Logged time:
15:43
